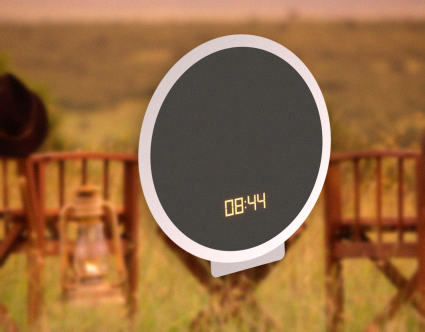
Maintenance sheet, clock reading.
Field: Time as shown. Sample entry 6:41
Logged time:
8:44
